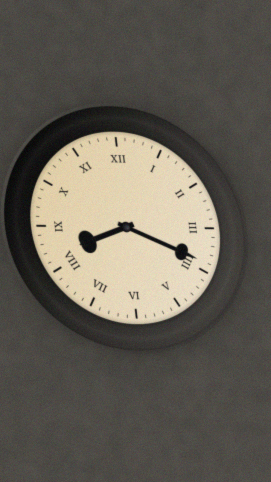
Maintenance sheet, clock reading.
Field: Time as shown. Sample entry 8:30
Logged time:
8:19
